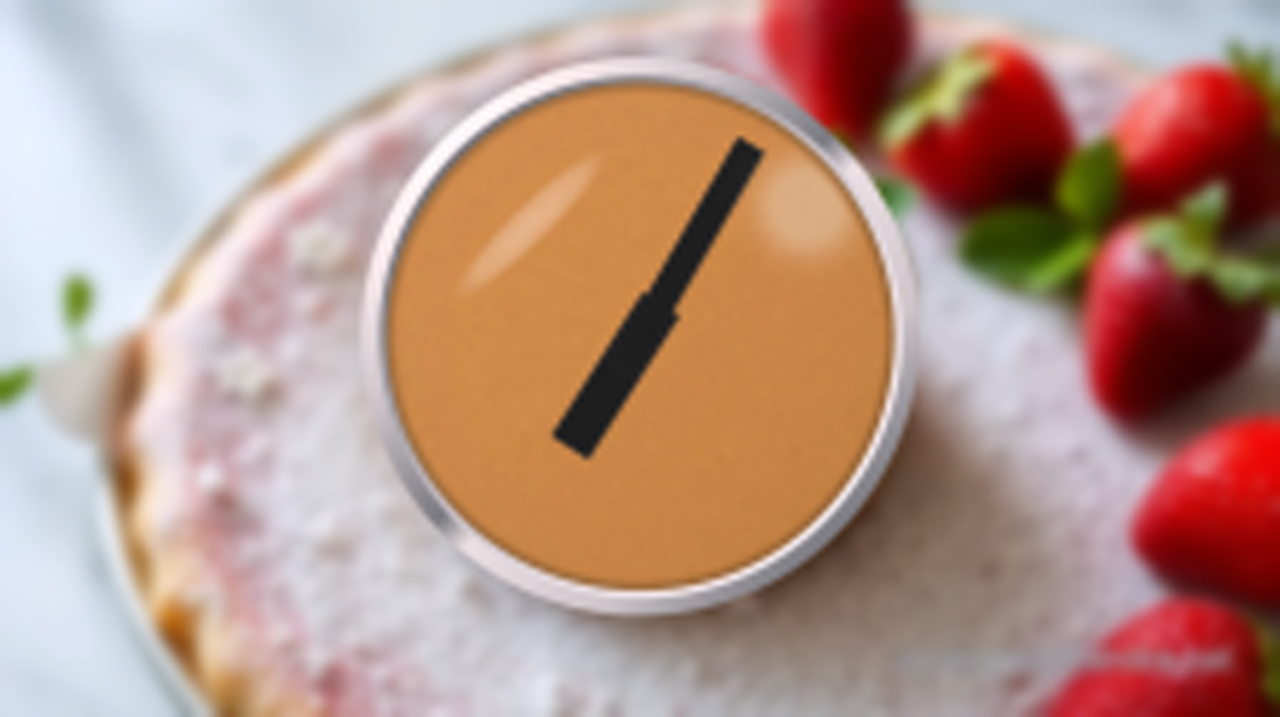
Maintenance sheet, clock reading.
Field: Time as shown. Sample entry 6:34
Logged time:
7:05
